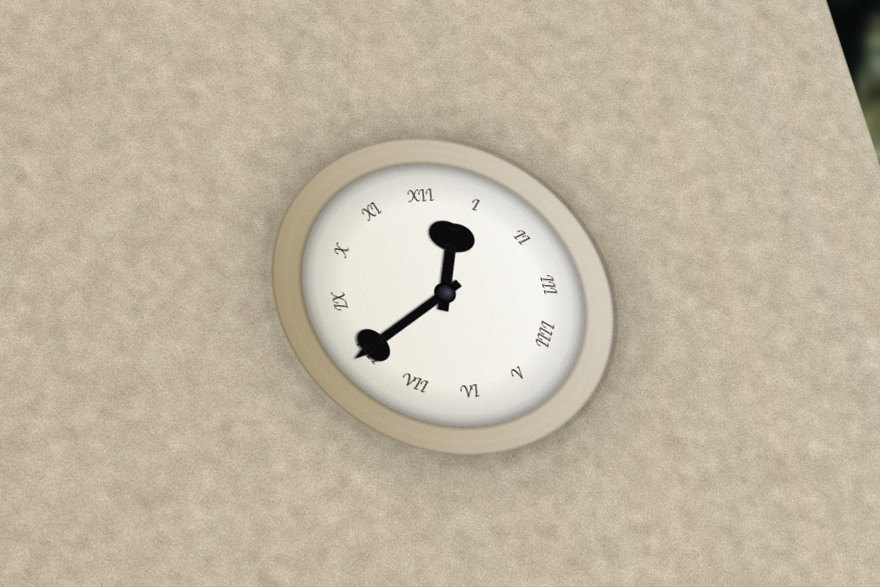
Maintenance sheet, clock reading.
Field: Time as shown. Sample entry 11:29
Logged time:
12:40
